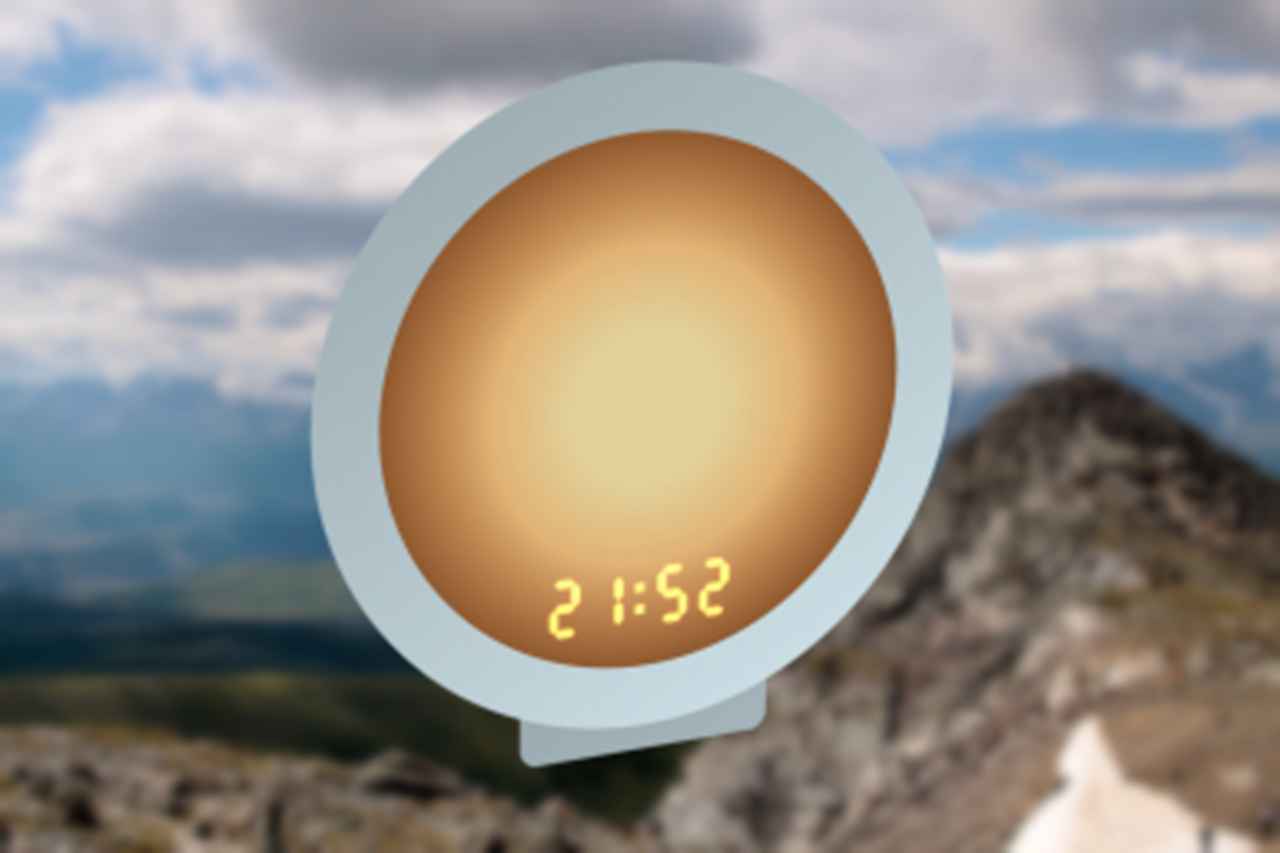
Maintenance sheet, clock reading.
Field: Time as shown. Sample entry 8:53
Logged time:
21:52
